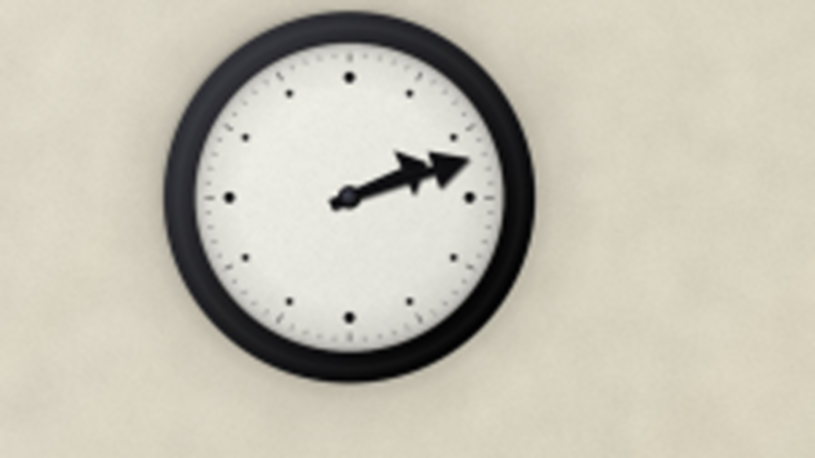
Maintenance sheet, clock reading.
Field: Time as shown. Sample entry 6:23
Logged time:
2:12
